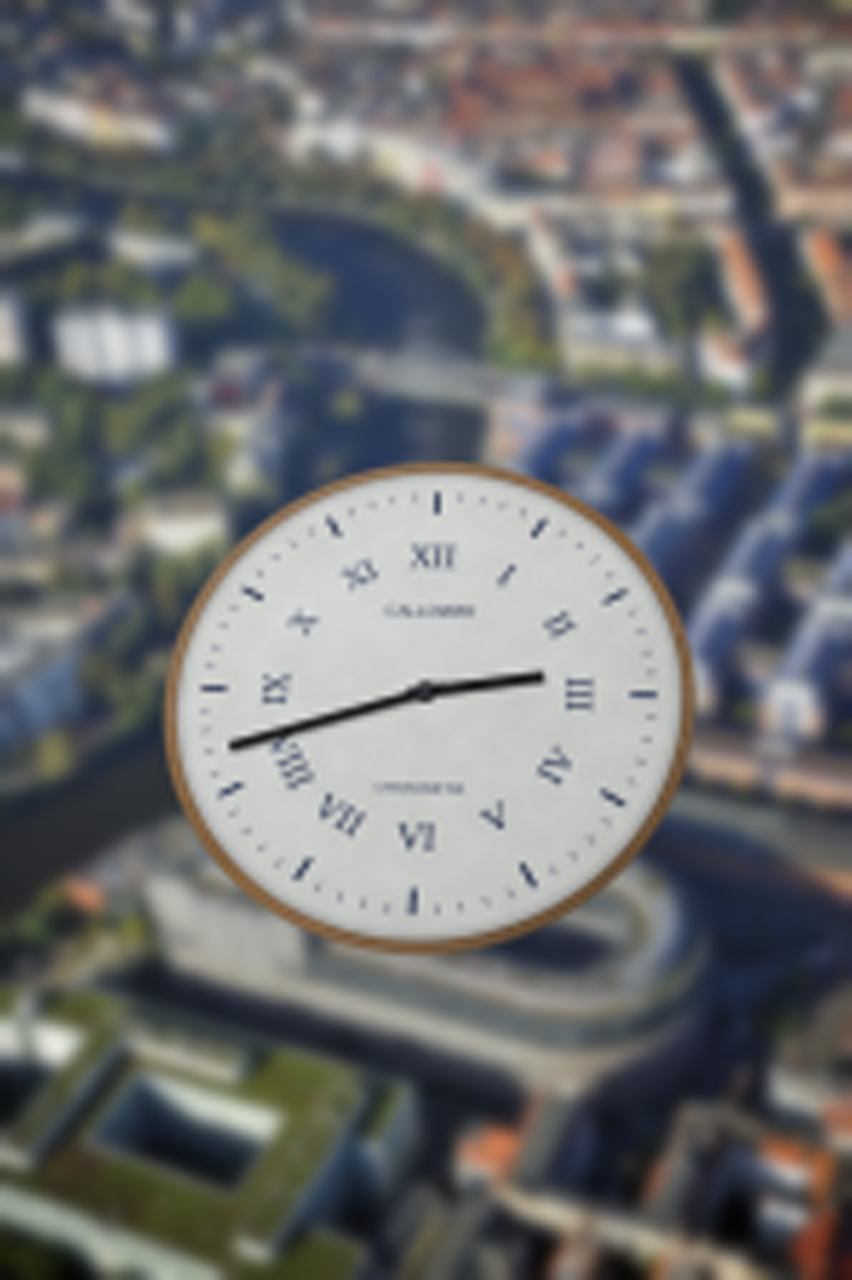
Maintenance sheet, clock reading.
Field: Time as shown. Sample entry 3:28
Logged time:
2:42
